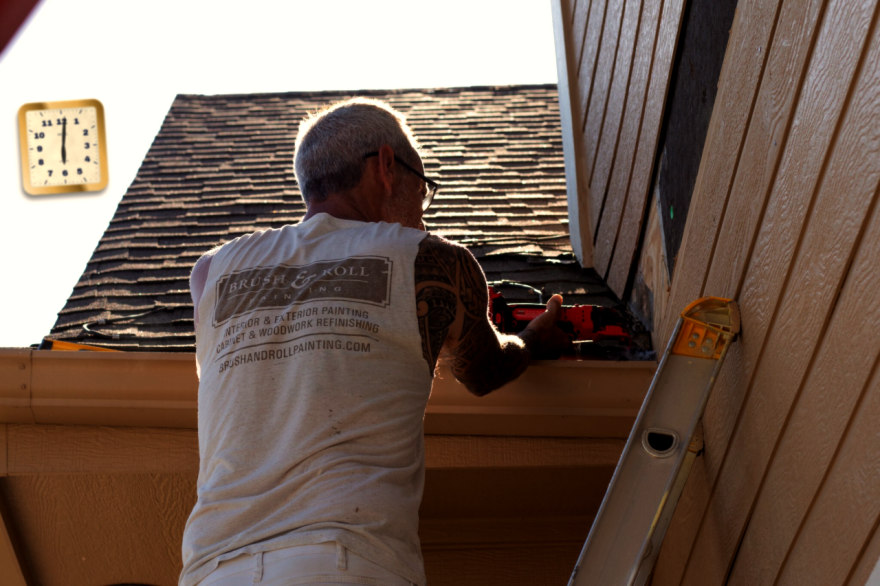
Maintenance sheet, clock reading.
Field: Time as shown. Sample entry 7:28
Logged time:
6:01
